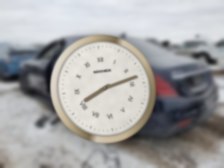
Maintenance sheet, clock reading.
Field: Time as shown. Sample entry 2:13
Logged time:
8:13
